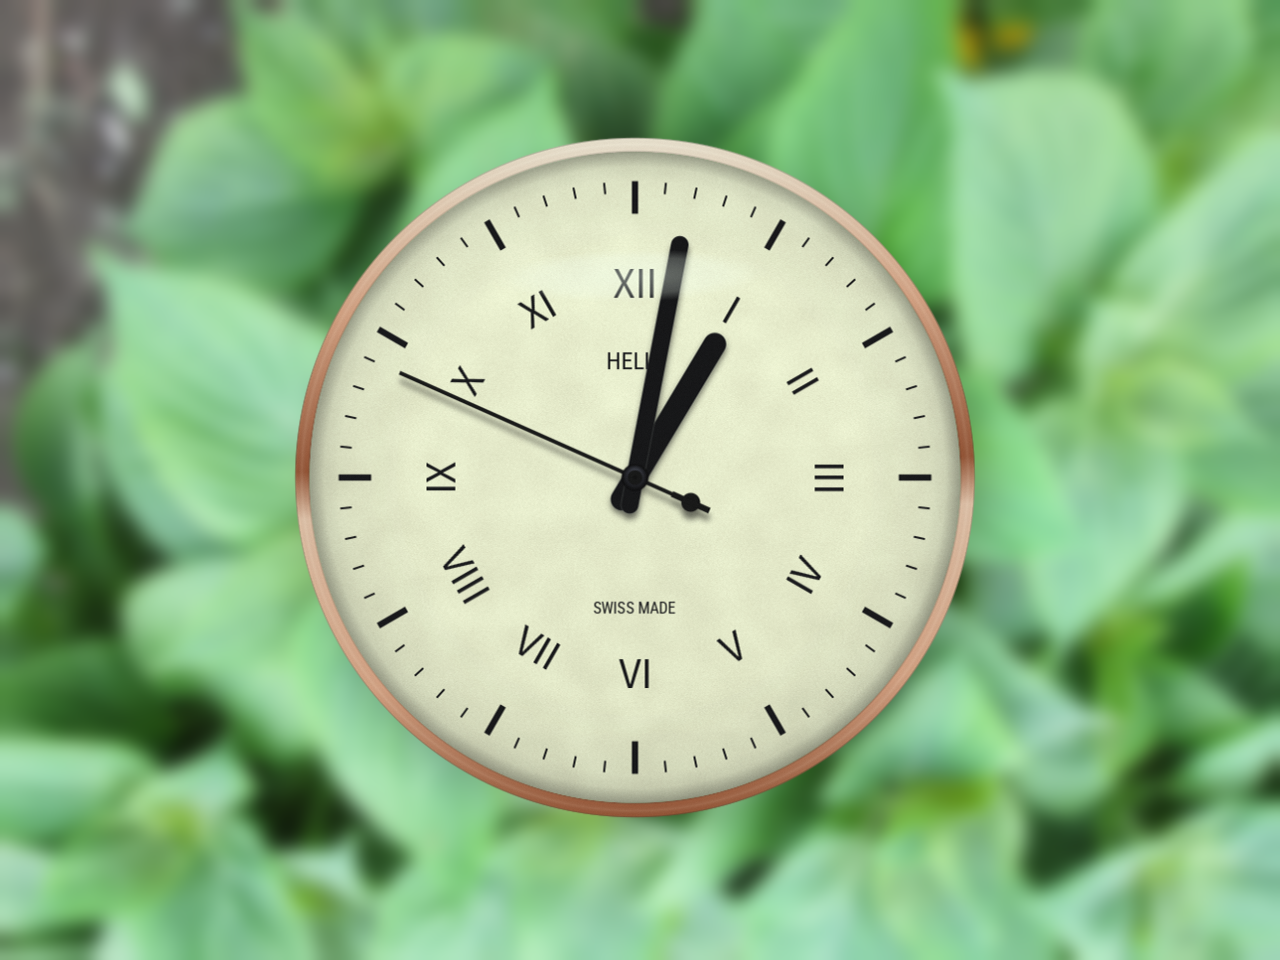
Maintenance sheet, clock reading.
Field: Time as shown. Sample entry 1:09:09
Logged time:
1:01:49
